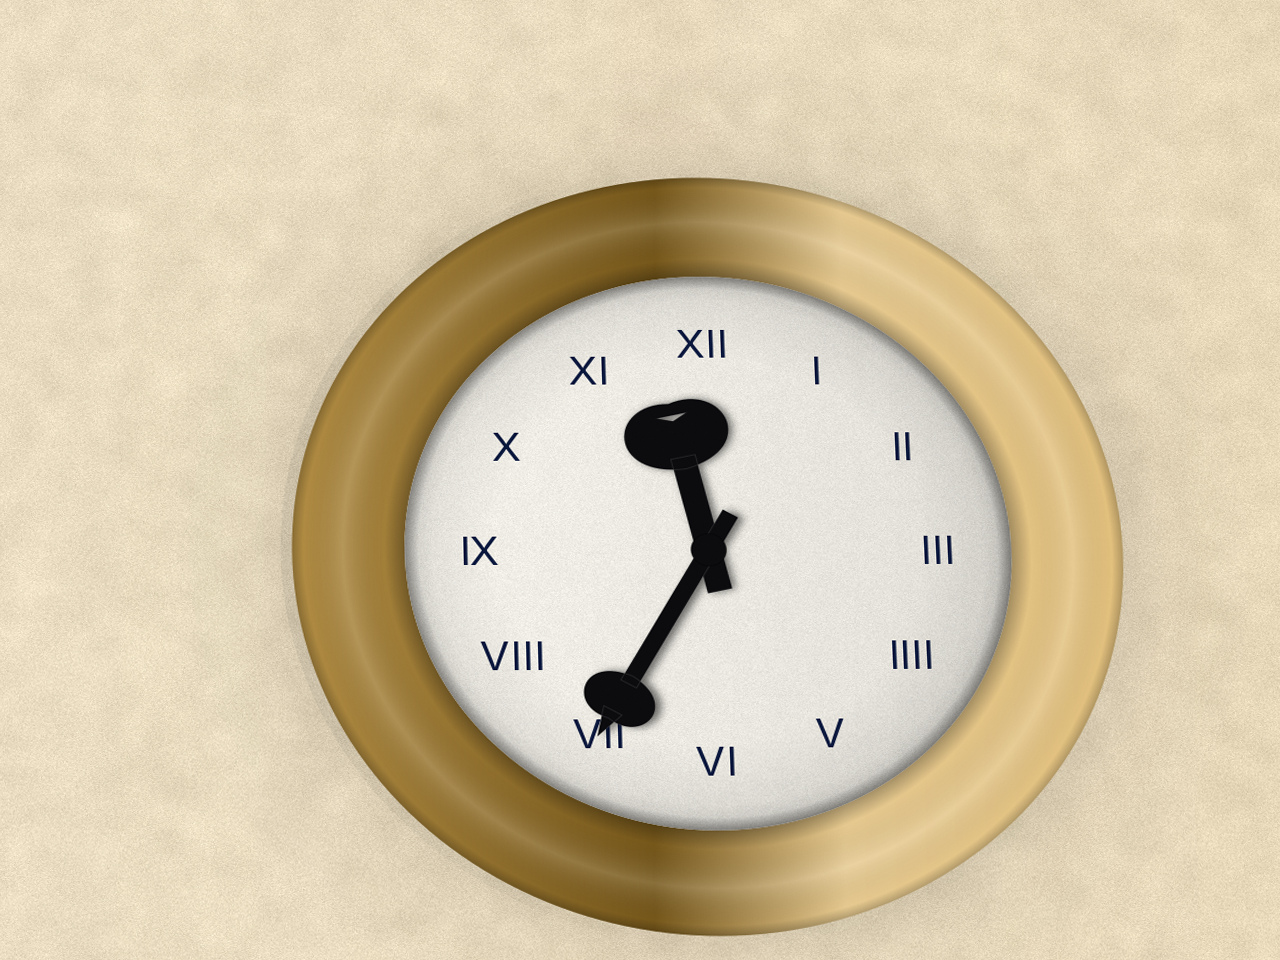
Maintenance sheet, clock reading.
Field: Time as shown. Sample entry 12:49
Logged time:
11:35
